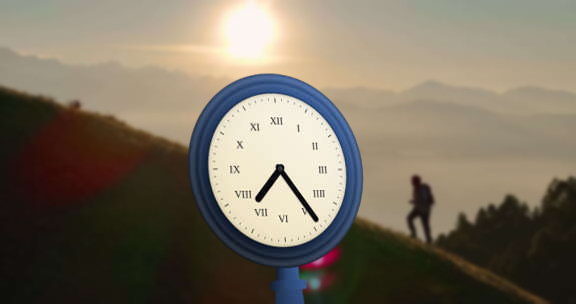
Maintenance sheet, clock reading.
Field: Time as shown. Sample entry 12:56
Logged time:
7:24
